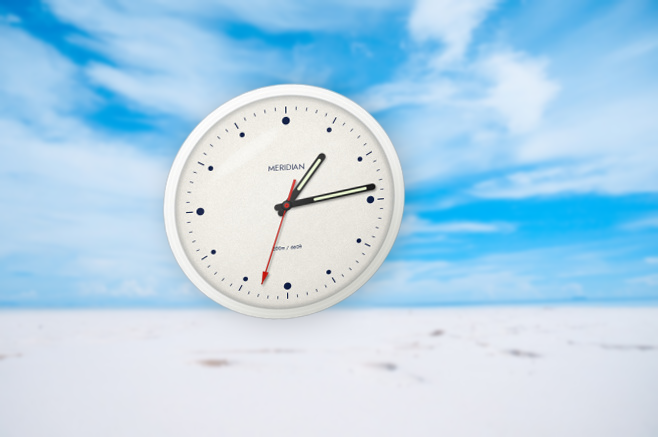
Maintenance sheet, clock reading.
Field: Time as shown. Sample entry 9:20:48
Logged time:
1:13:33
